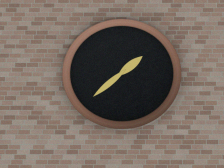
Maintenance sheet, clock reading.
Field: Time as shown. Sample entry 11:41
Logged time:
1:38
